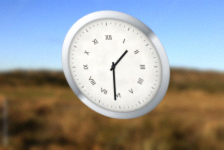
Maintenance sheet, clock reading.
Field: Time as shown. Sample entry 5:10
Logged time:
1:31
